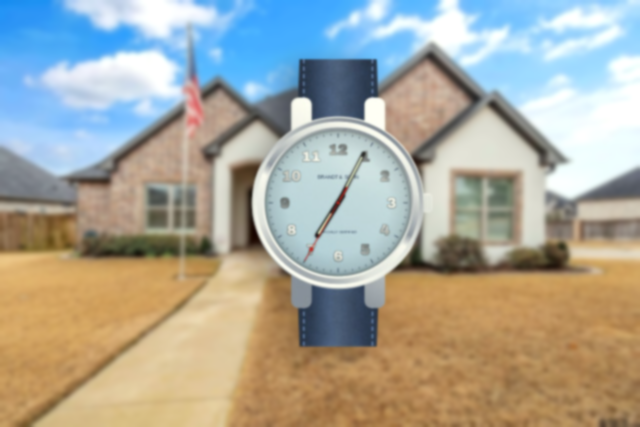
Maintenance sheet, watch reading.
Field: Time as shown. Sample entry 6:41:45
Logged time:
7:04:35
